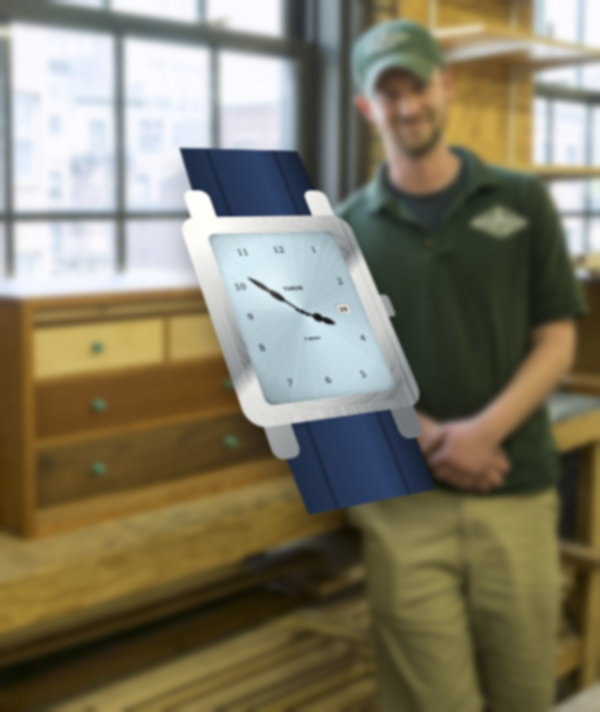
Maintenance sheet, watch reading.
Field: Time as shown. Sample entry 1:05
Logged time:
3:52
